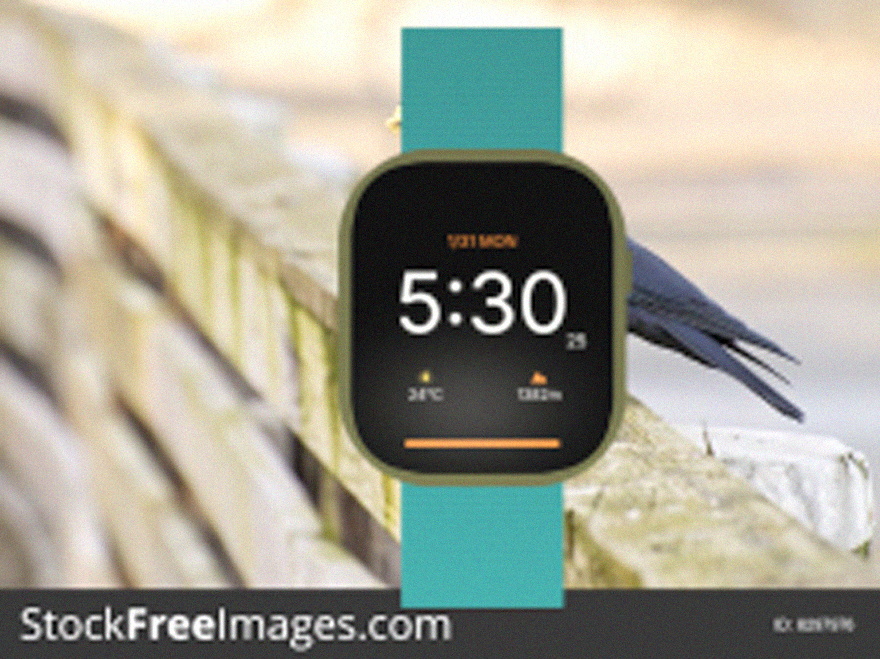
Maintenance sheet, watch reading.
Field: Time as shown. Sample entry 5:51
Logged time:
5:30
